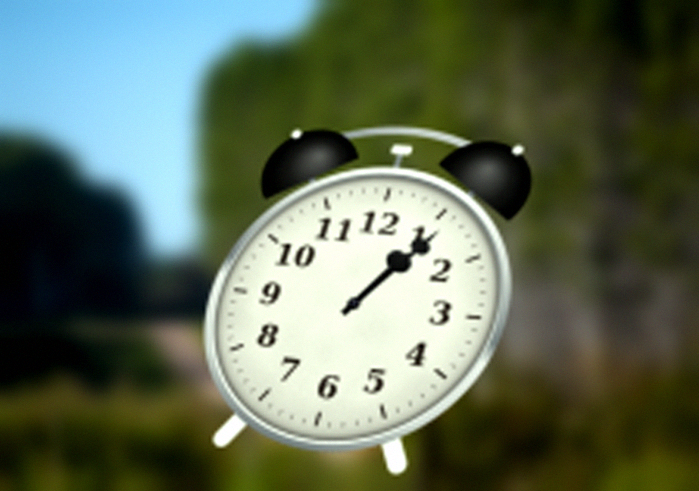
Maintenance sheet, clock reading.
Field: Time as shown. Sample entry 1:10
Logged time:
1:06
